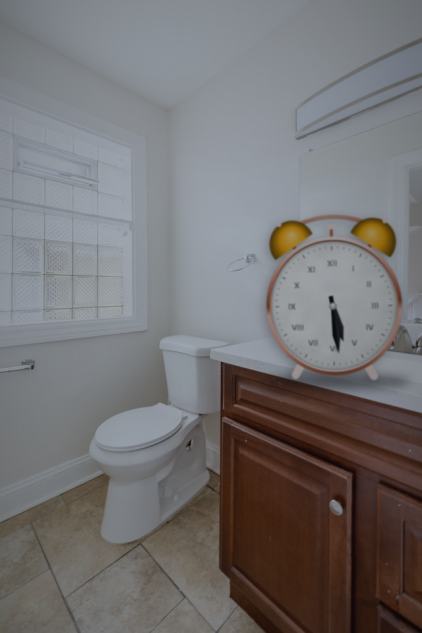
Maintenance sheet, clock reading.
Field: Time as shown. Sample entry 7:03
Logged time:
5:29
